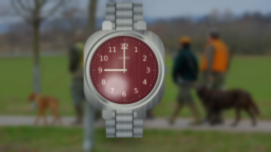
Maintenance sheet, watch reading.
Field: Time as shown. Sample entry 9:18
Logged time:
9:00
